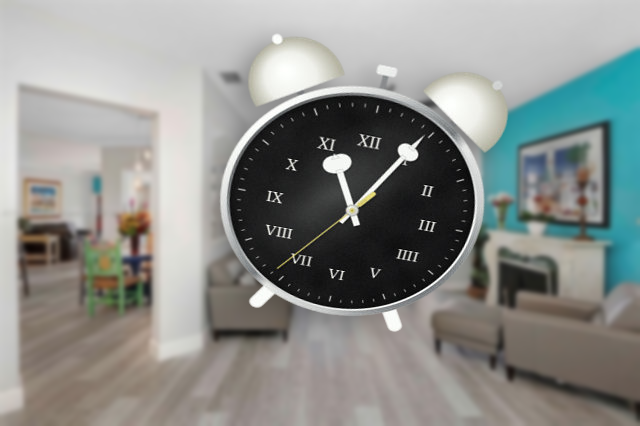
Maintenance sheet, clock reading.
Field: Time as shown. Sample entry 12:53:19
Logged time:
11:04:36
